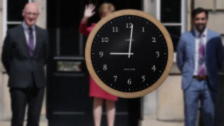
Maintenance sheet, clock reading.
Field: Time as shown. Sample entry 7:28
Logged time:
9:01
